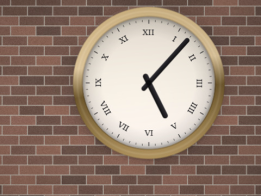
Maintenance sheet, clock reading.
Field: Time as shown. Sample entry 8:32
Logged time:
5:07
